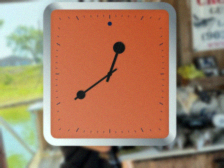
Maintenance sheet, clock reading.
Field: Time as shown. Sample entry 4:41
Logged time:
12:39
